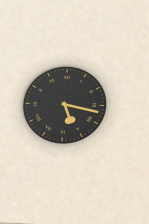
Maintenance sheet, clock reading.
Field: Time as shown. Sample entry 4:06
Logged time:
5:17
